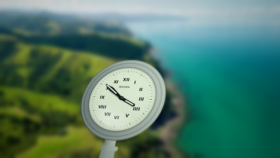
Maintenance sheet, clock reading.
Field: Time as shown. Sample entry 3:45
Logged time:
3:51
